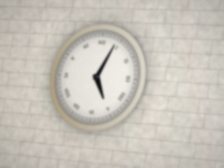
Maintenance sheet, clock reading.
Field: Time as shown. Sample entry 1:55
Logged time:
5:04
